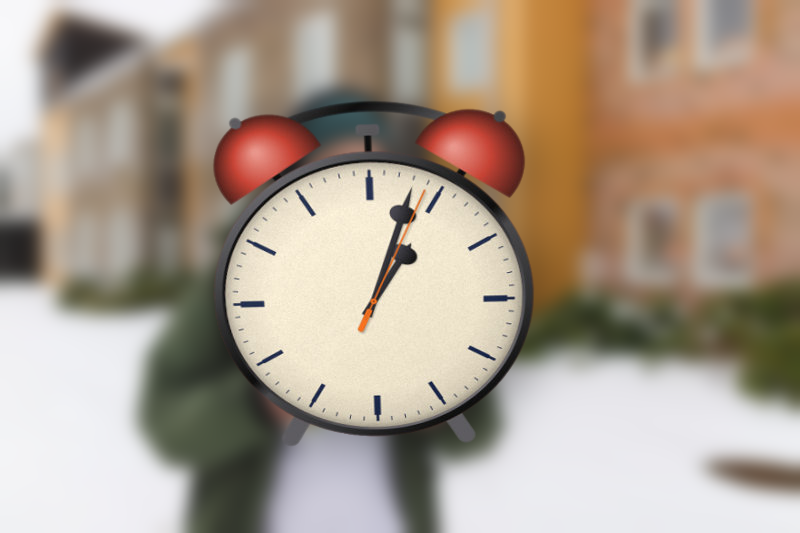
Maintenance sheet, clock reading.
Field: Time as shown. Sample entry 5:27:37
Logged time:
1:03:04
